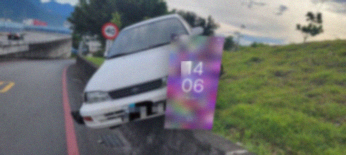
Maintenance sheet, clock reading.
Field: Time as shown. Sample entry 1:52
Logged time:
14:06
